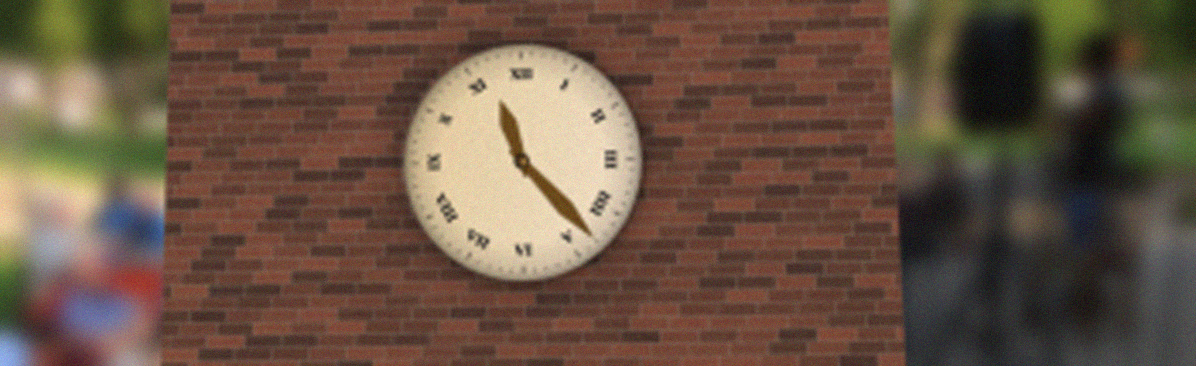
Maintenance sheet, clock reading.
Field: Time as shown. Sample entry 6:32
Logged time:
11:23
